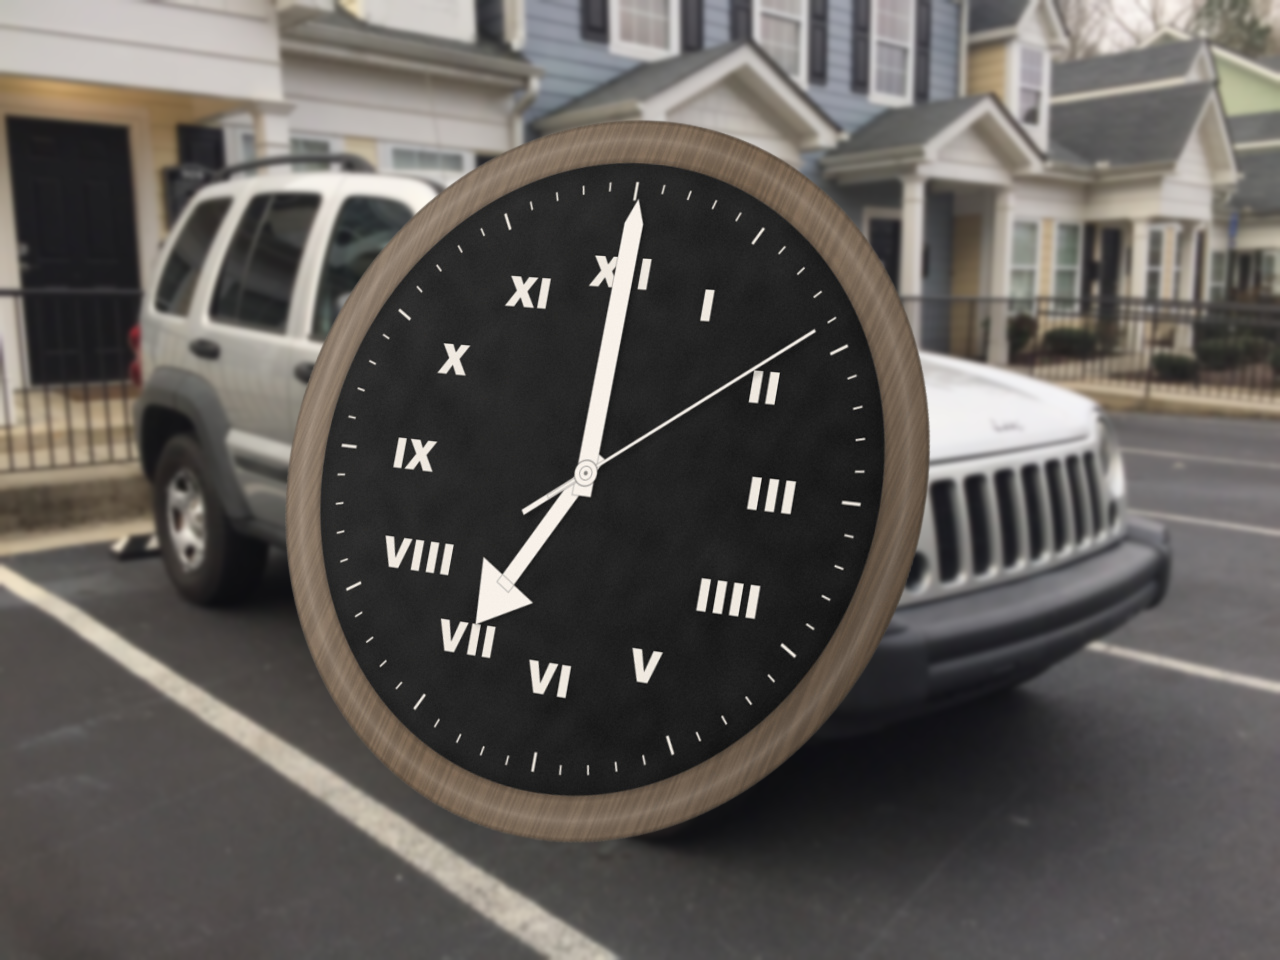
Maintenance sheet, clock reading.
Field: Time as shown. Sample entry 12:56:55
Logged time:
7:00:09
